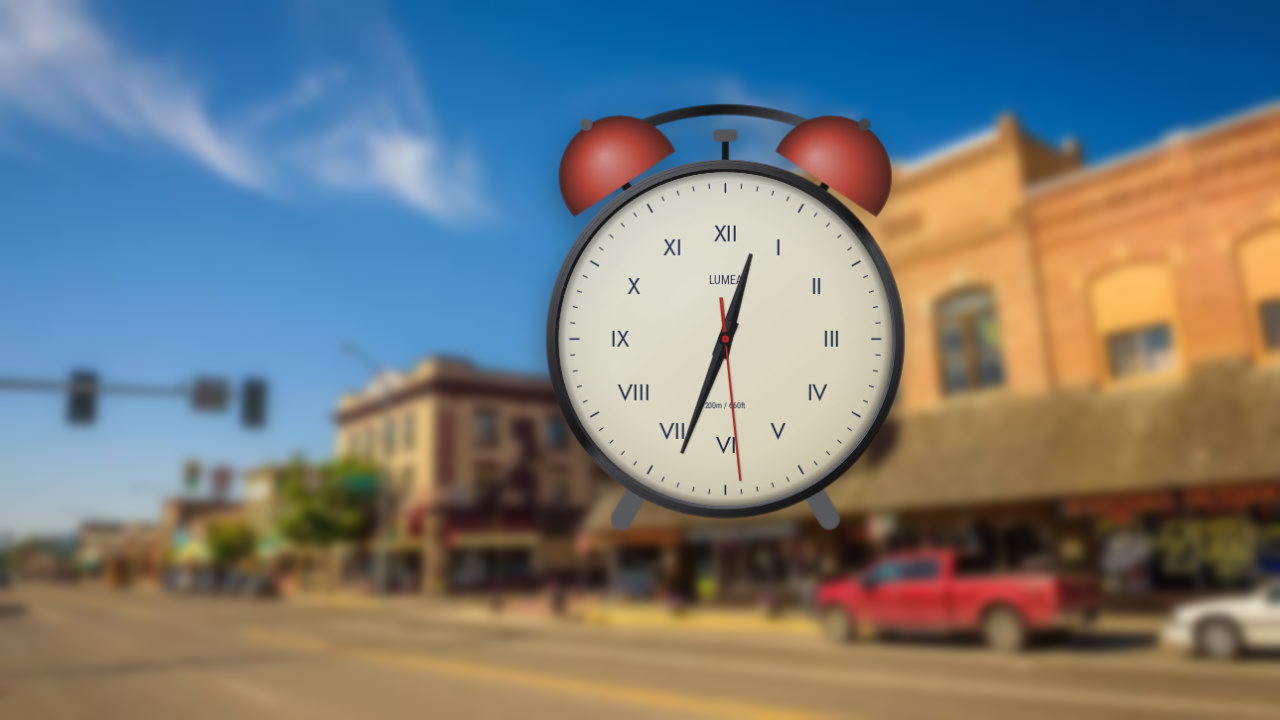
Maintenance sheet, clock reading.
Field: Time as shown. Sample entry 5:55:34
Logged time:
12:33:29
